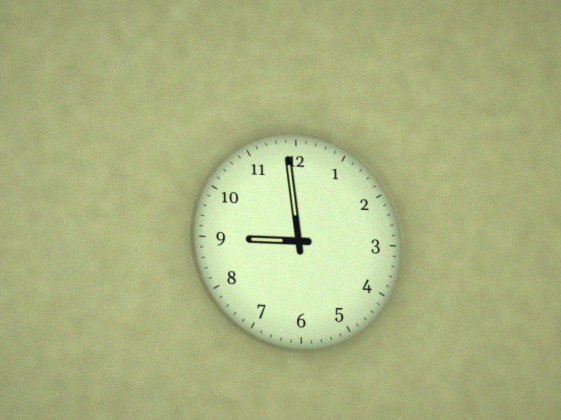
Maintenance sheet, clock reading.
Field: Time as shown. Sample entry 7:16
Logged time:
8:59
